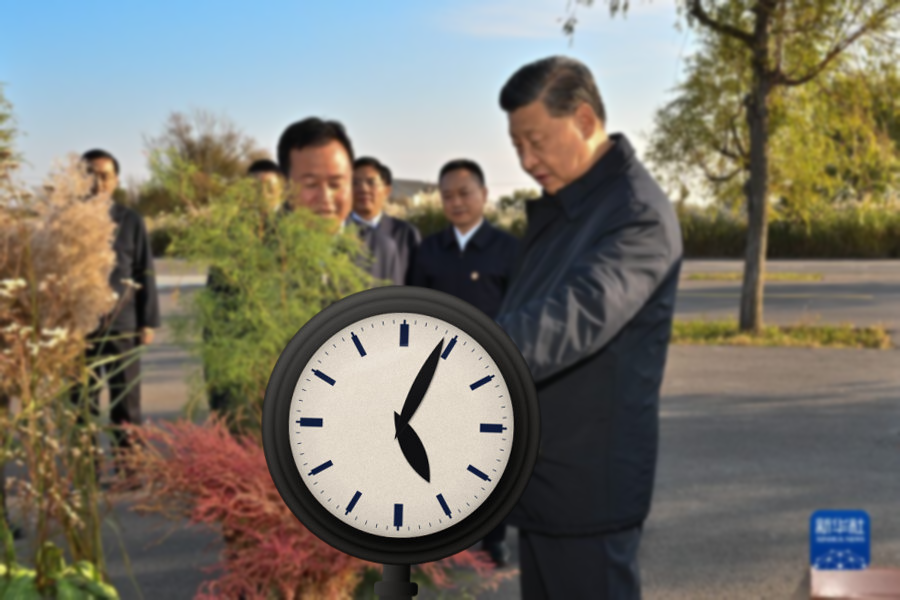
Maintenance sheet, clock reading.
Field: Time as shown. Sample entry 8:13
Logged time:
5:04
